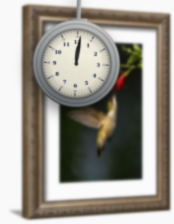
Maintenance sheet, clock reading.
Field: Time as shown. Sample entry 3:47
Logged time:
12:01
